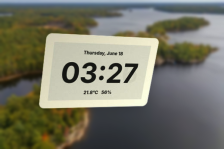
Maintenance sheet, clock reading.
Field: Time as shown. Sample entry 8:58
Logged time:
3:27
